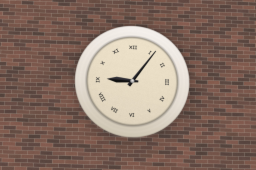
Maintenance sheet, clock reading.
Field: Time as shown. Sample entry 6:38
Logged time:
9:06
